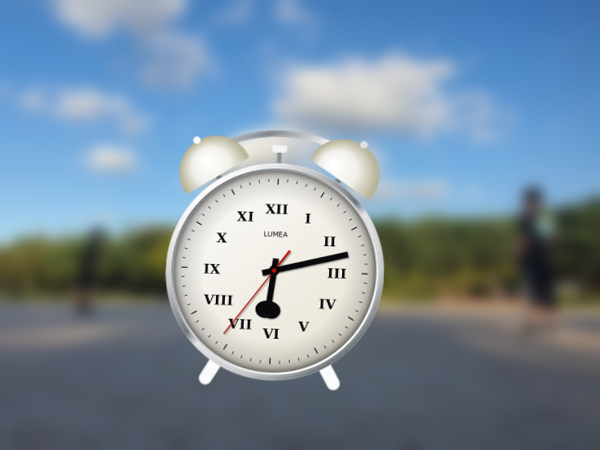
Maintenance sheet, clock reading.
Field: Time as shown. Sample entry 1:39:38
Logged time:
6:12:36
